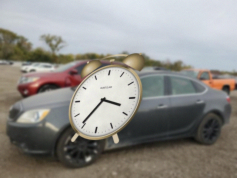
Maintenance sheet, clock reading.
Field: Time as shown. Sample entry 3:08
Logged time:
3:36
